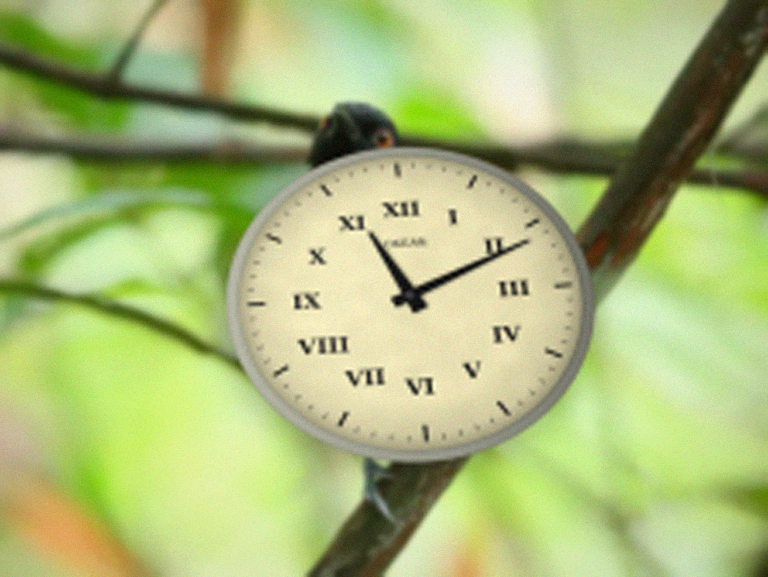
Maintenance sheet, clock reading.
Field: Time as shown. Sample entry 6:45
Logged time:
11:11
